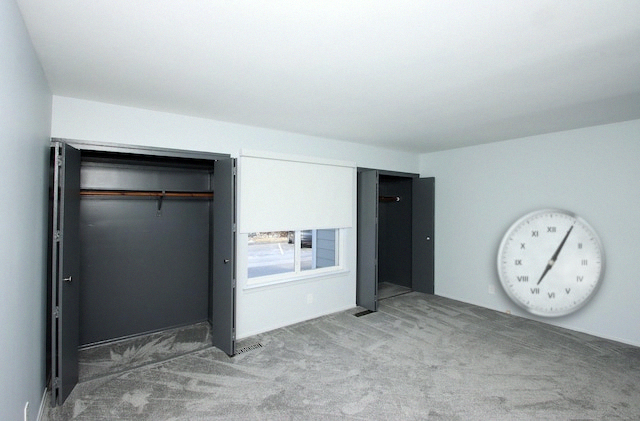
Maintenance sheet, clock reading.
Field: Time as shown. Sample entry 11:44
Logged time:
7:05
